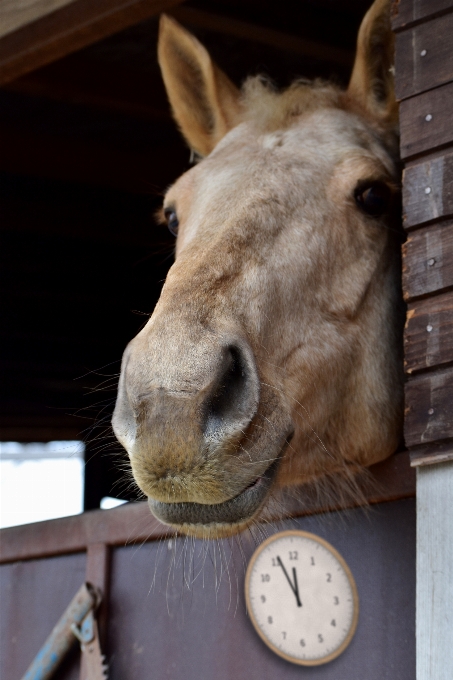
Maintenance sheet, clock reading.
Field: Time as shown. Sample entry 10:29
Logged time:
11:56
